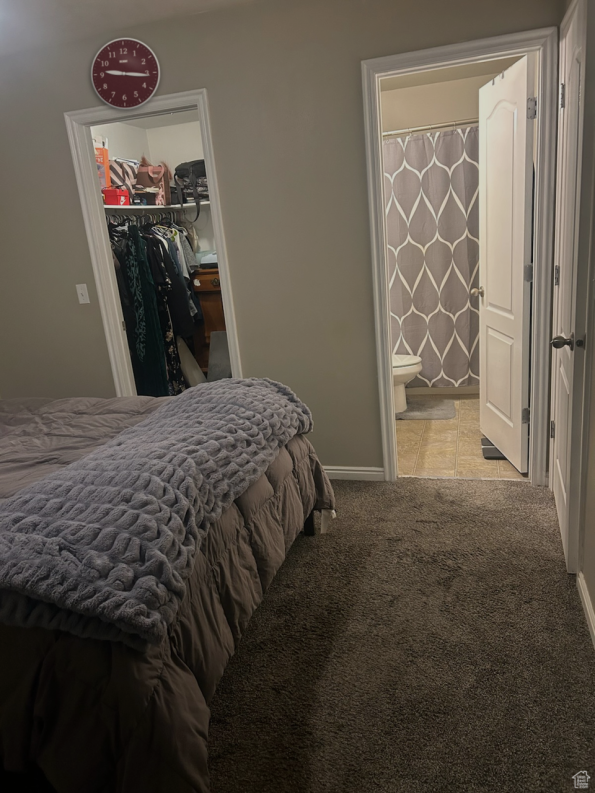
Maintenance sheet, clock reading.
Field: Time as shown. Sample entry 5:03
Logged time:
9:16
